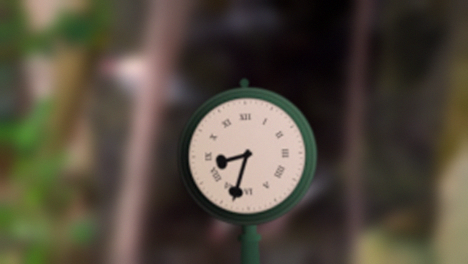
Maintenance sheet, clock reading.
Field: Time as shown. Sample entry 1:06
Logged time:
8:33
